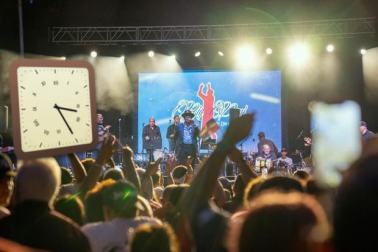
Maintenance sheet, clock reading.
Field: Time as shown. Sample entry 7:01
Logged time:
3:25
